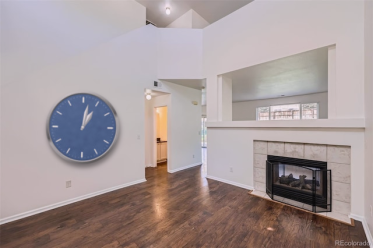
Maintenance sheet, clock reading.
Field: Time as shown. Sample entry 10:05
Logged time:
1:02
